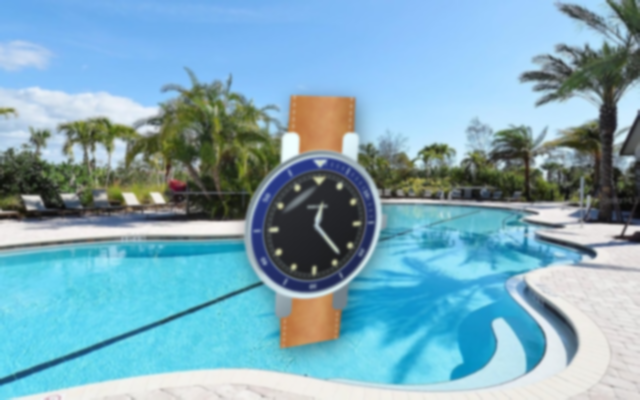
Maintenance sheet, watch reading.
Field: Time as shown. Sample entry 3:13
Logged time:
12:23
